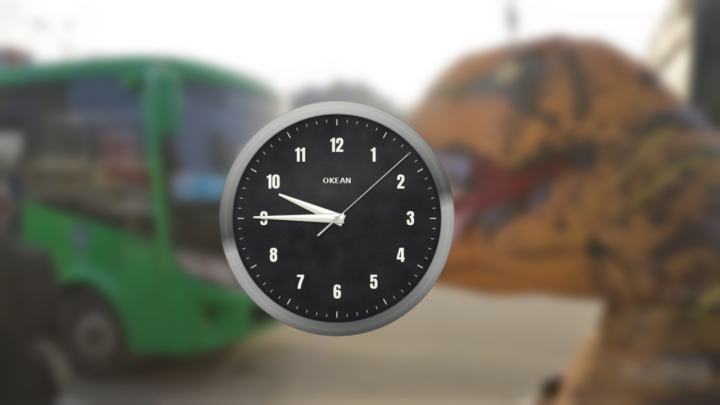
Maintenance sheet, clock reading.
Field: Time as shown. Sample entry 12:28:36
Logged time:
9:45:08
